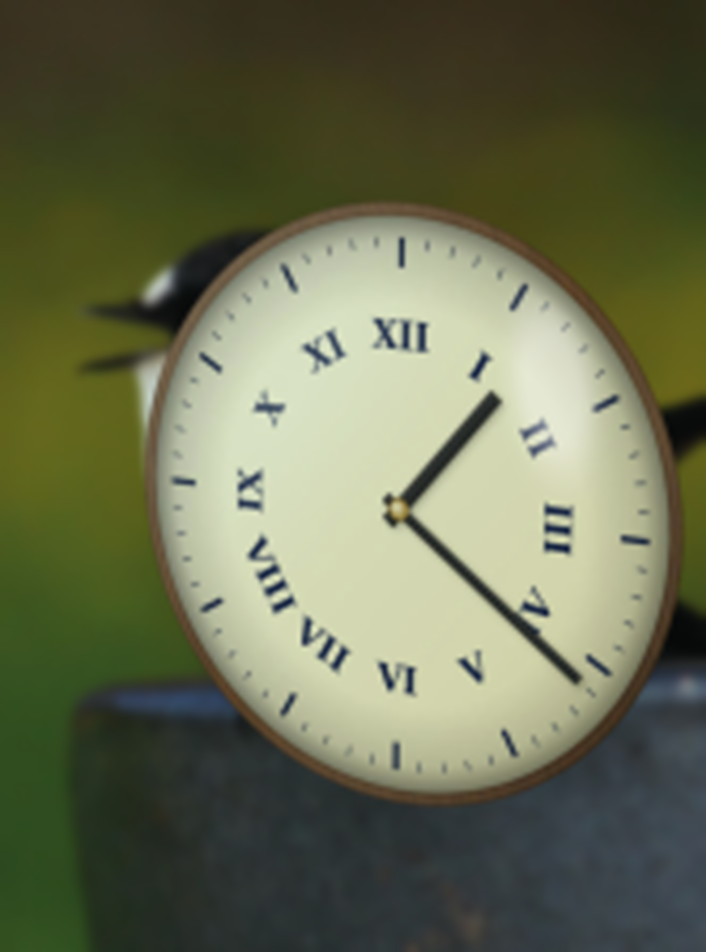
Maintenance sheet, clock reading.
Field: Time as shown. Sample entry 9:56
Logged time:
1:21
